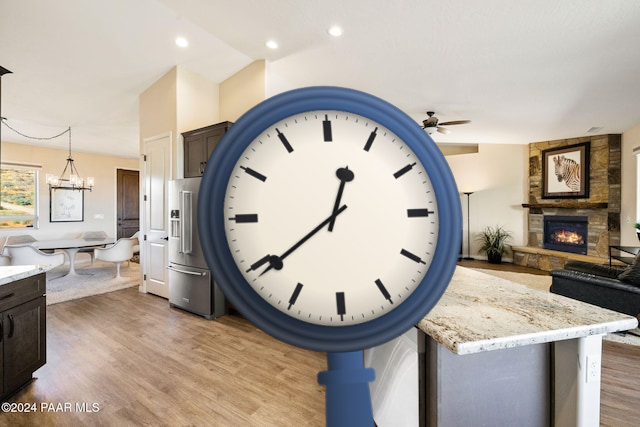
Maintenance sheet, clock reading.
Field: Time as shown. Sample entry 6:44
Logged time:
12:39
